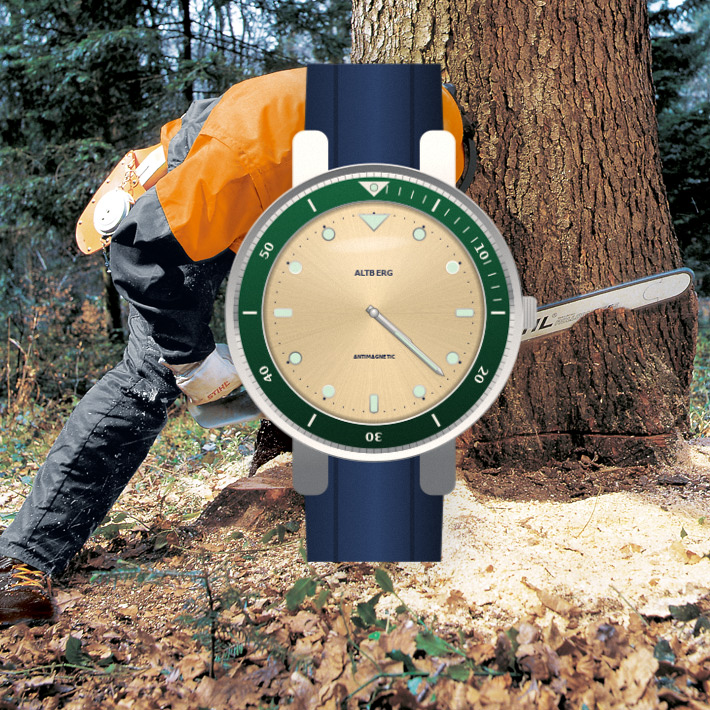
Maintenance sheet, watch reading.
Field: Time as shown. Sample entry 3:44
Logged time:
4:22
